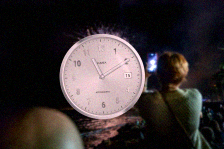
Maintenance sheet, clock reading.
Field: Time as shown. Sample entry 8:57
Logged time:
11:10
